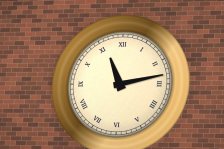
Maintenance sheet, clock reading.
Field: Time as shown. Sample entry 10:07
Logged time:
11:13
